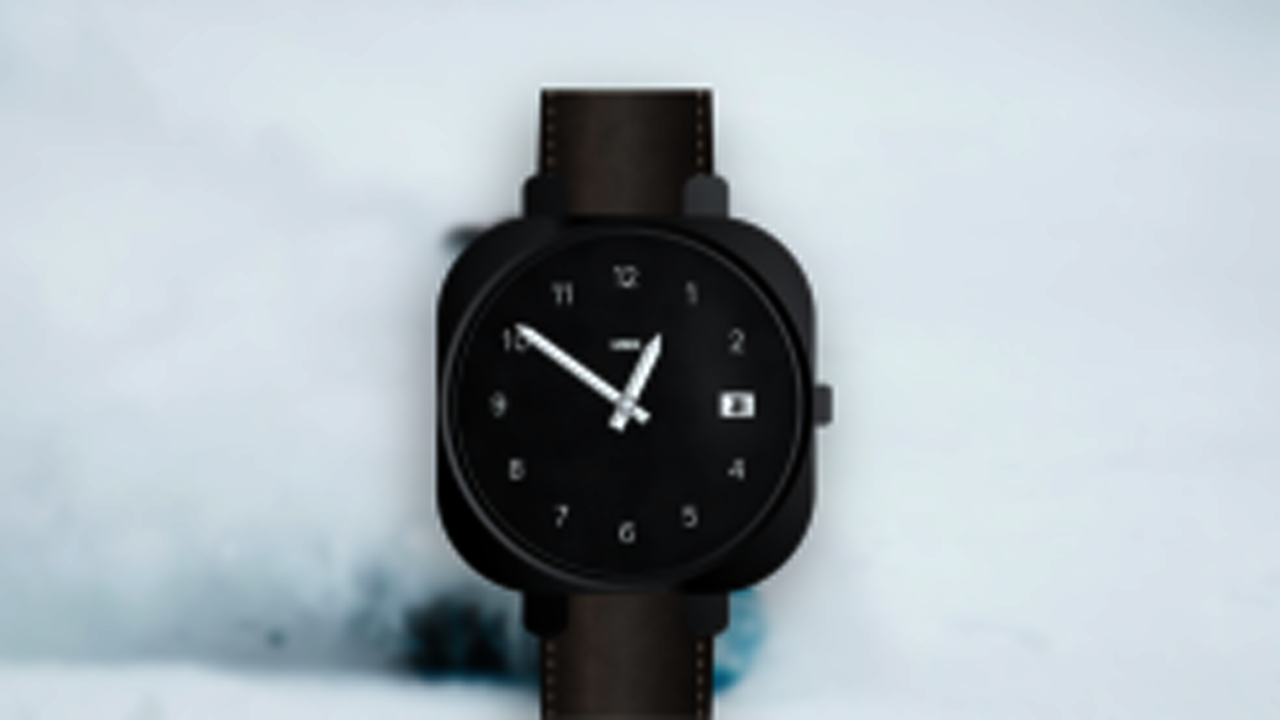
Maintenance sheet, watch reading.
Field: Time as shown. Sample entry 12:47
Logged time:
12:51
